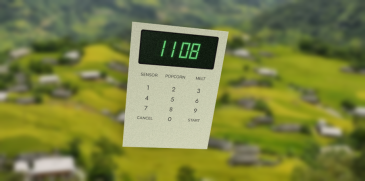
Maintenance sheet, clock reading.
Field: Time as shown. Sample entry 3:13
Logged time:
11:08
